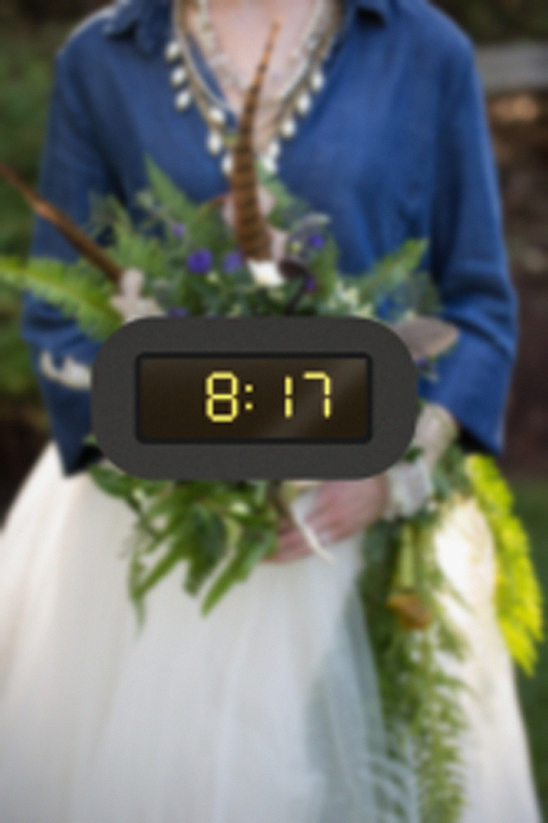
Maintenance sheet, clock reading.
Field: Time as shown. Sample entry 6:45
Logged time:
8:17
